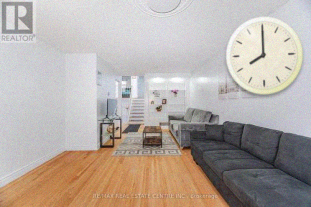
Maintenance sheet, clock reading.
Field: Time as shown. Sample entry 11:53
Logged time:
8:00
